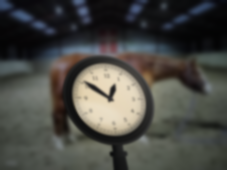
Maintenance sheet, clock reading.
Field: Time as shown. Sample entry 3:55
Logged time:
12:51
